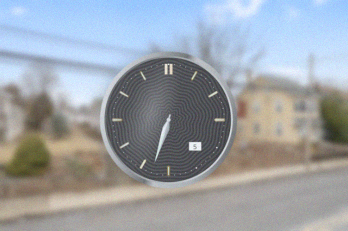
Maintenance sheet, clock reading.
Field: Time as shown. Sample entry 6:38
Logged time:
6:33
